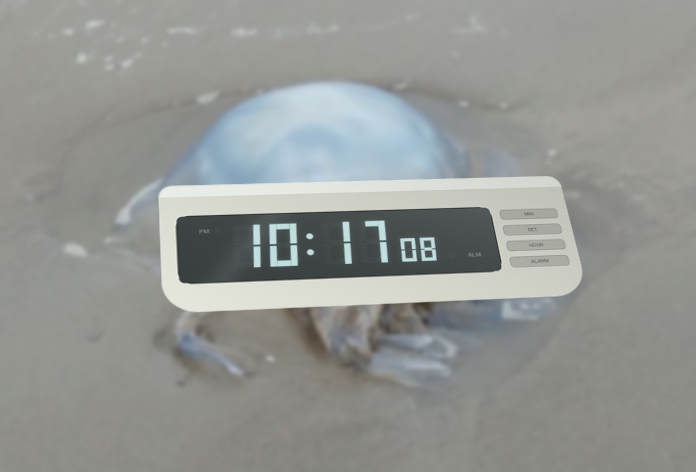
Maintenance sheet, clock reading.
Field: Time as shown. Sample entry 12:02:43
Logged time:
10:17:08
